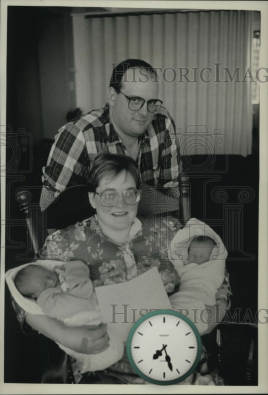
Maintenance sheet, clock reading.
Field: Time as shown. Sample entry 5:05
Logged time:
7:27
